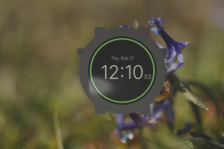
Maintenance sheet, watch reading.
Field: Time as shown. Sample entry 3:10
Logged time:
12:10
